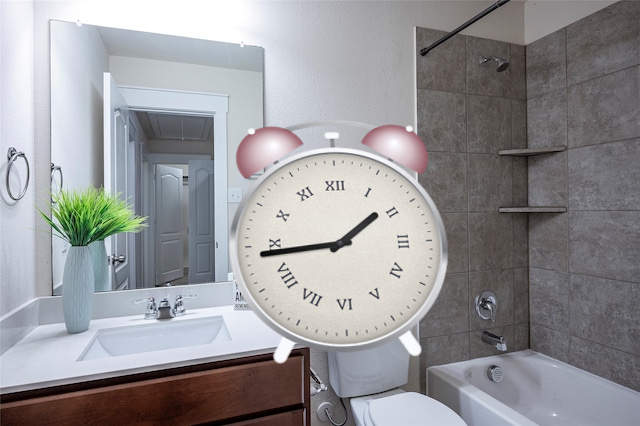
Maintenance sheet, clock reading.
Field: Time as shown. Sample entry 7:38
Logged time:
1:44
